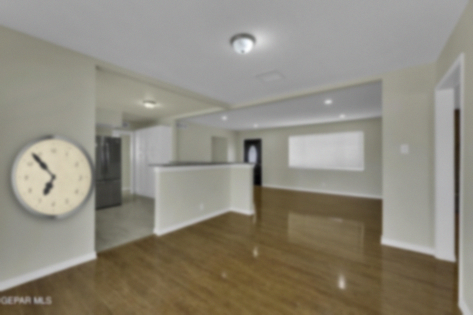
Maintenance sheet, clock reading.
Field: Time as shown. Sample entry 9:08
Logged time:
6:53
